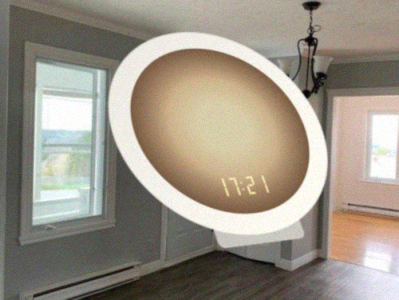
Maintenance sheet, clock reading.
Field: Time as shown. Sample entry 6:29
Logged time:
17:21
